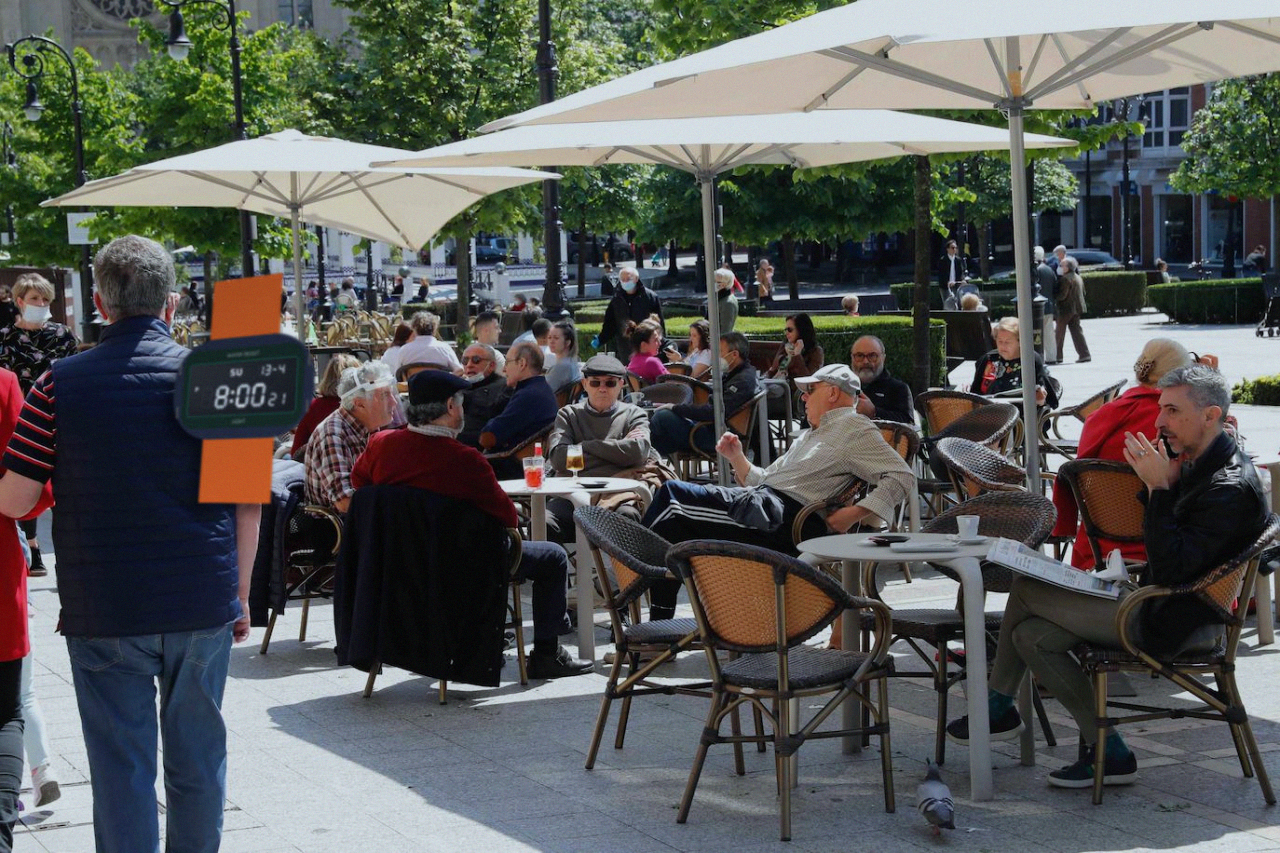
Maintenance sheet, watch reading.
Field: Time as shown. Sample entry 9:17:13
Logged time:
8:00:21
